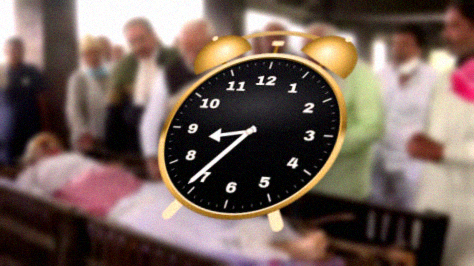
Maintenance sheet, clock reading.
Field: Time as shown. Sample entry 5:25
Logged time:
8:36
